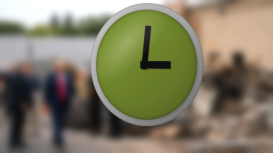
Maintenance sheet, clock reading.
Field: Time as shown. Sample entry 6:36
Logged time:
3:01
